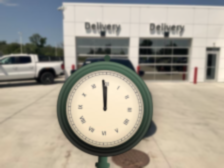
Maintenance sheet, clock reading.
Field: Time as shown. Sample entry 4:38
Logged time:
11:59
